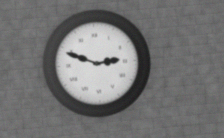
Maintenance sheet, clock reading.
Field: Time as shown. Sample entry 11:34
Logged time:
2:49
